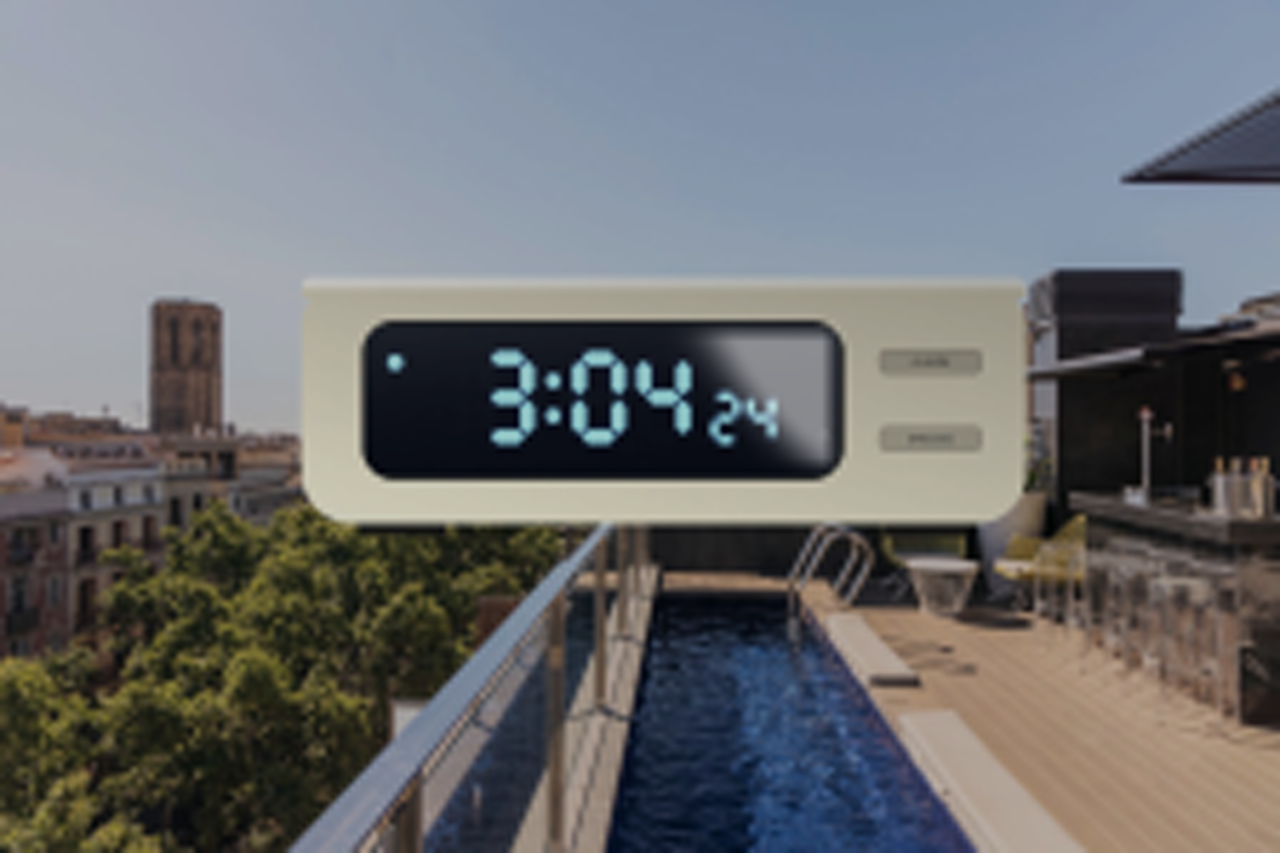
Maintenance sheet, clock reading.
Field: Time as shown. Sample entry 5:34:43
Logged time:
3:04:24
